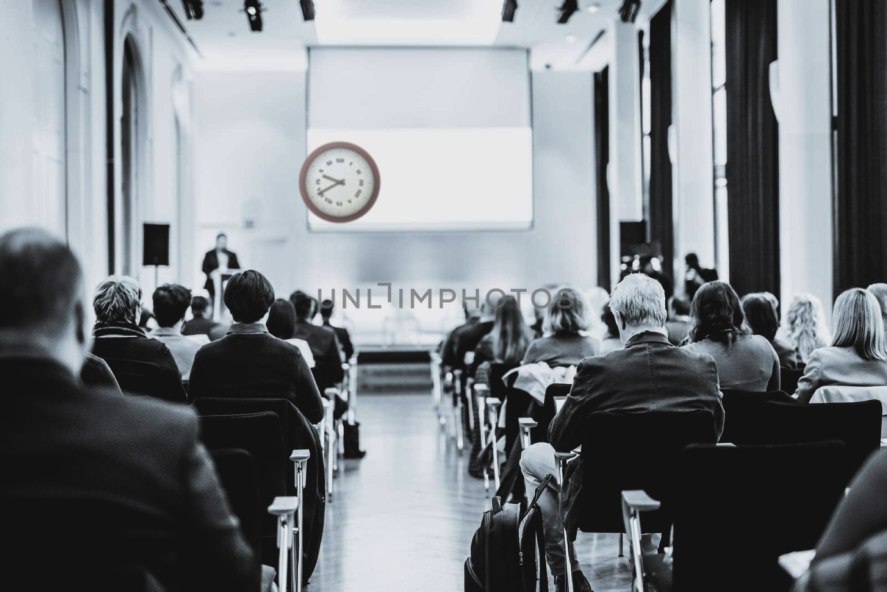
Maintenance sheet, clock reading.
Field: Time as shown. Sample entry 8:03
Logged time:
9:40
